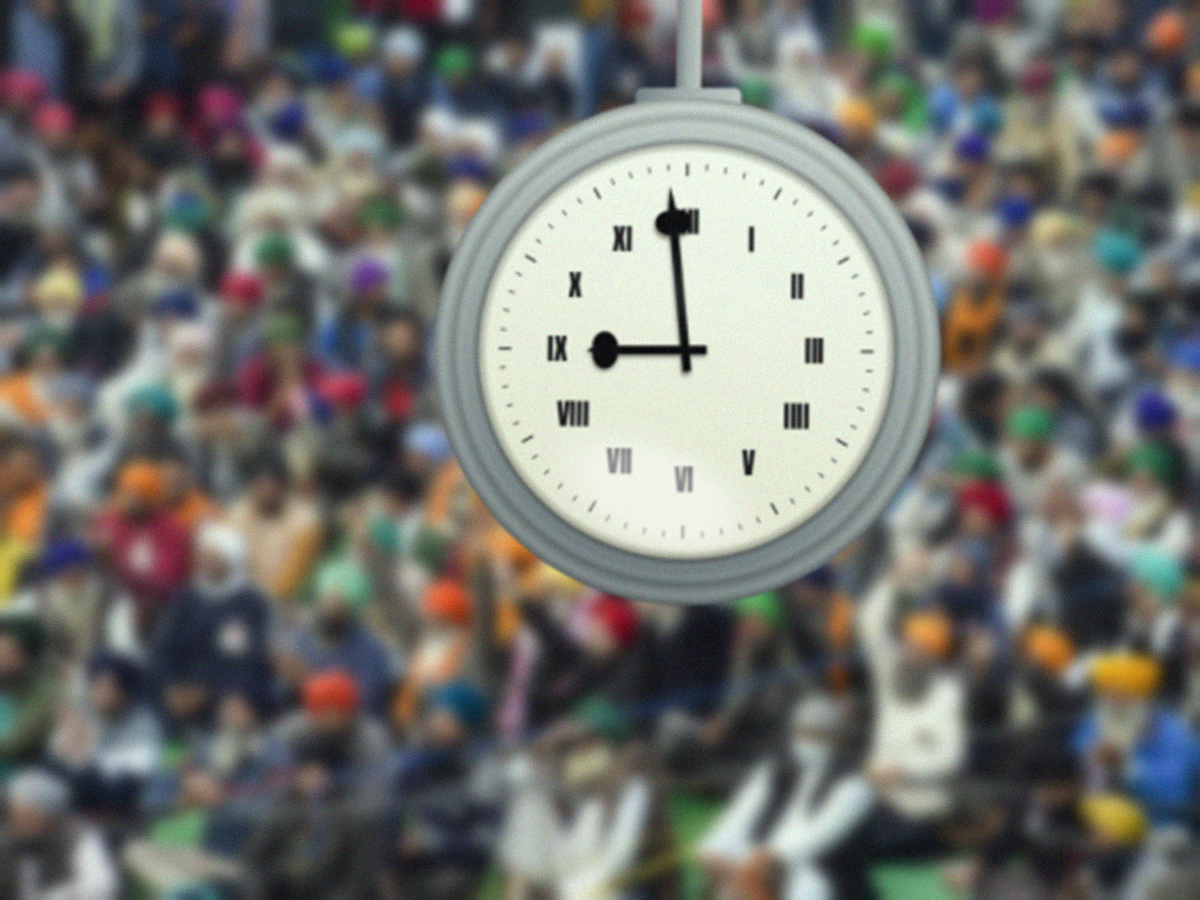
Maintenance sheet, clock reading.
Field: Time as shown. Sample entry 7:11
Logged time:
8:59
